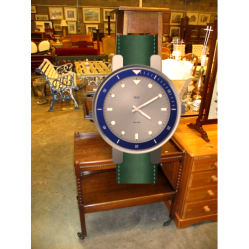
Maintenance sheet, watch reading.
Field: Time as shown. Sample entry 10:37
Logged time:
4:10
